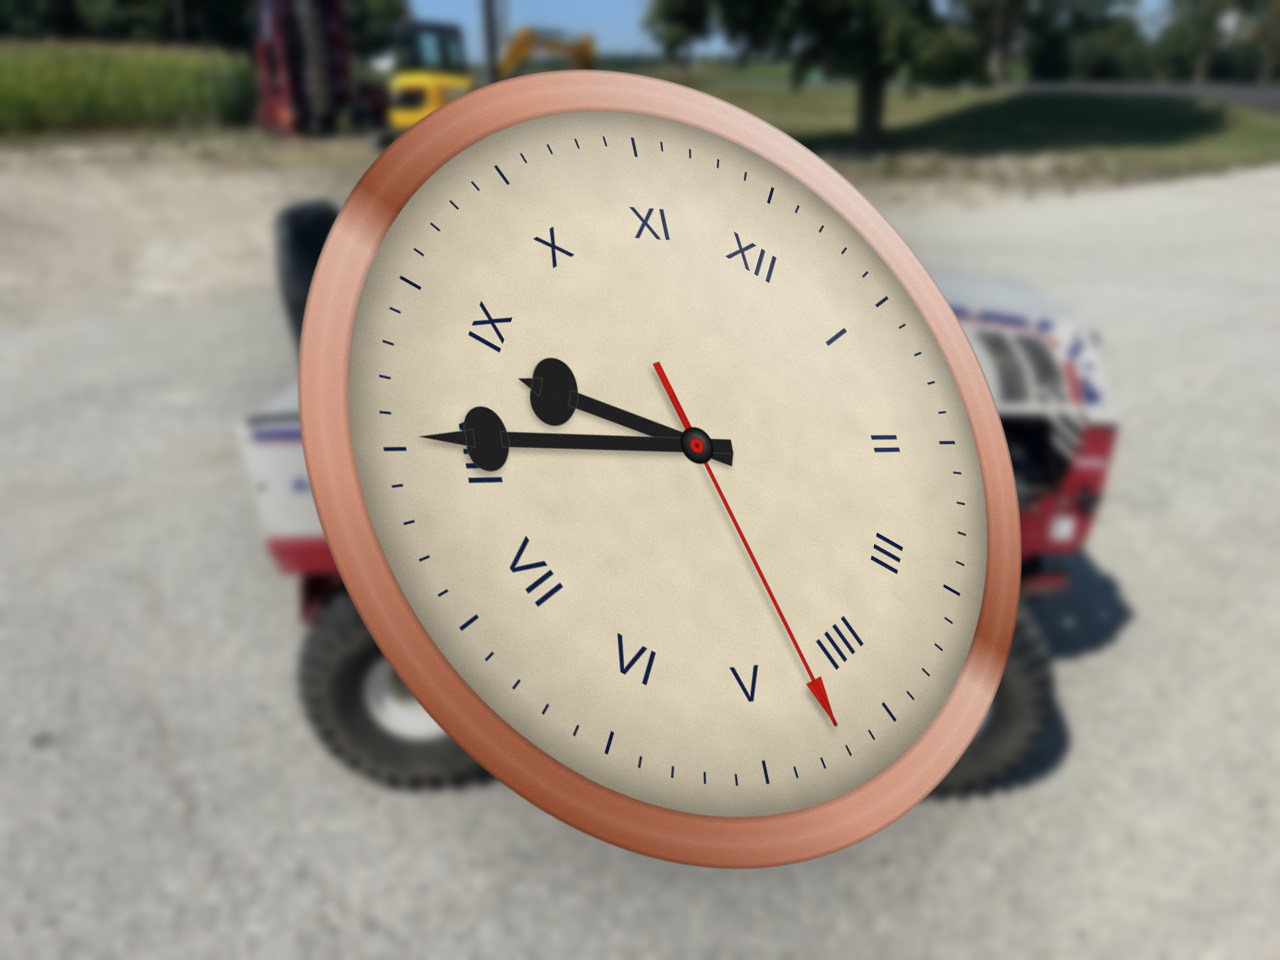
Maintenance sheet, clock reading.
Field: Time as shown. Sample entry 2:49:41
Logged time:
8:40:22
